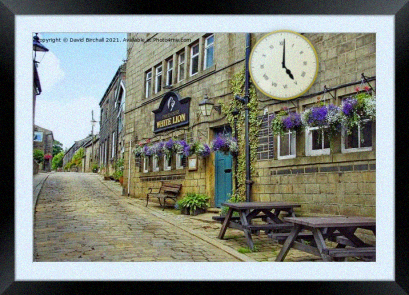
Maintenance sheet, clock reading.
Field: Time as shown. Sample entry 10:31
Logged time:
5:01
